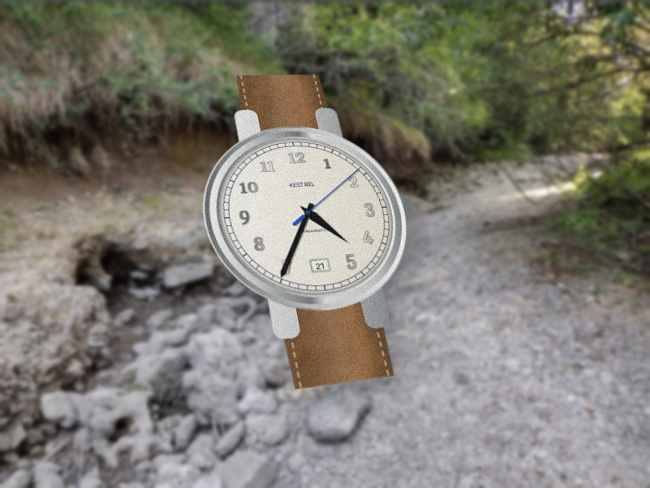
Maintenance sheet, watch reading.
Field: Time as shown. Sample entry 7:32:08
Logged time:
4:35:09
